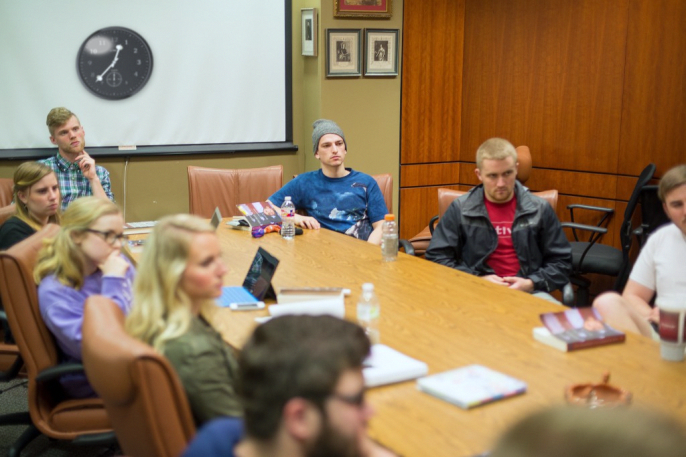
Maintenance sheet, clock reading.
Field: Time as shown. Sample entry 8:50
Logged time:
12:37
